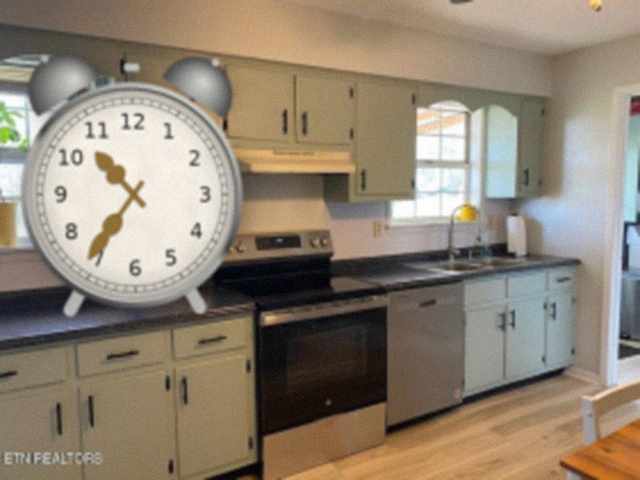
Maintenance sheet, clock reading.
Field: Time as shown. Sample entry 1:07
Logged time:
10:36
